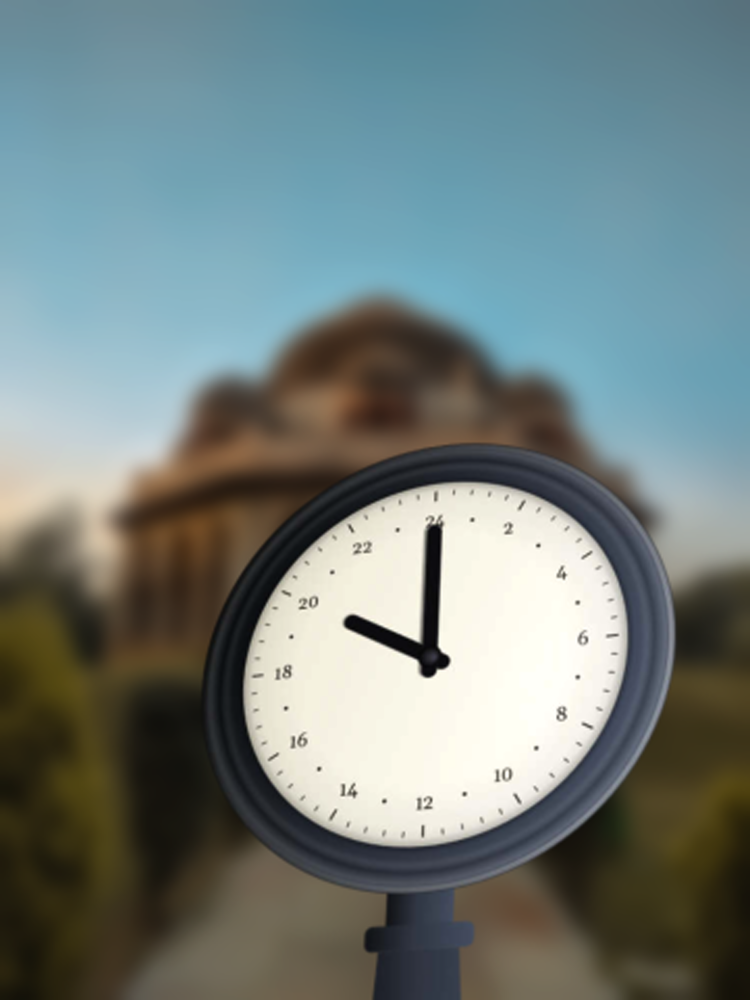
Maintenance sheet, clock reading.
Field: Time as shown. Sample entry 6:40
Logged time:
20:00
